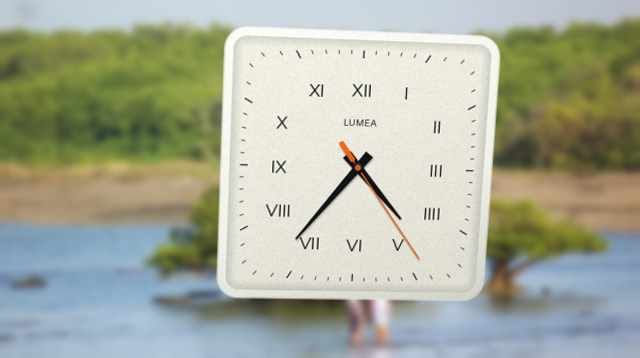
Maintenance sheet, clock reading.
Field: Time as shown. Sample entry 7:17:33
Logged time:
4:36:24
